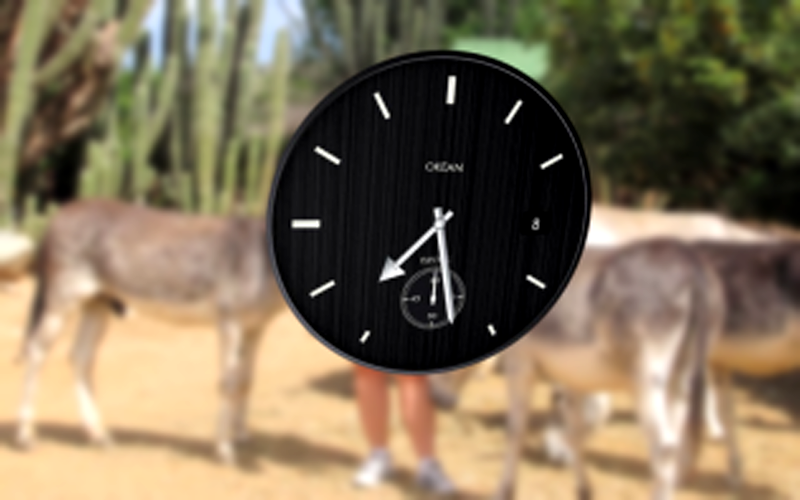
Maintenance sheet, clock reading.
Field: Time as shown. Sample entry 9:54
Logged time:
7:28
